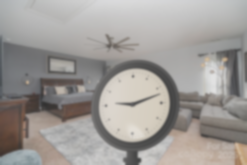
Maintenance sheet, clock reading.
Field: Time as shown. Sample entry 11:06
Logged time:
9:12
